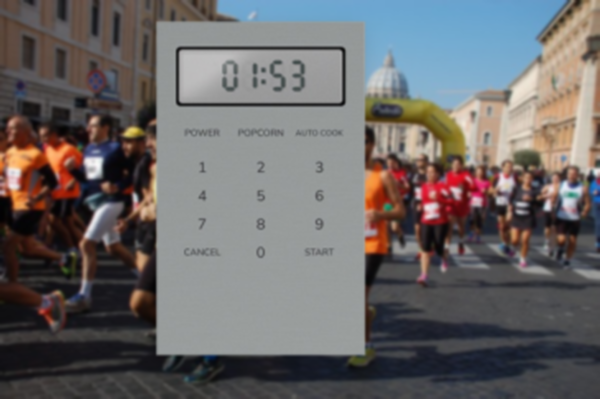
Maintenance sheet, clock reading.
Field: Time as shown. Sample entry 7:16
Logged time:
1:53
